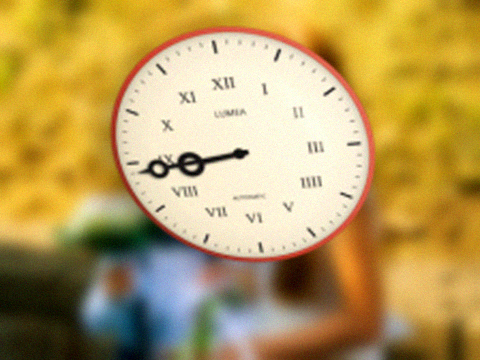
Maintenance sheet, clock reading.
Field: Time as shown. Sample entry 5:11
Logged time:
8:44
